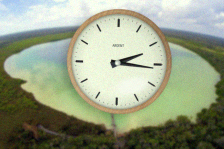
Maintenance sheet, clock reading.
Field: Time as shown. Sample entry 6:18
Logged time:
2:16
